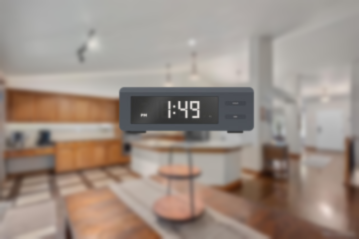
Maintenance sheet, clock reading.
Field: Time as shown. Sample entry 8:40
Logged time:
1:49
